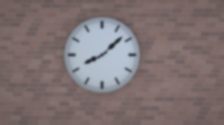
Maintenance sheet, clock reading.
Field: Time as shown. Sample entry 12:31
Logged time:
8:08
